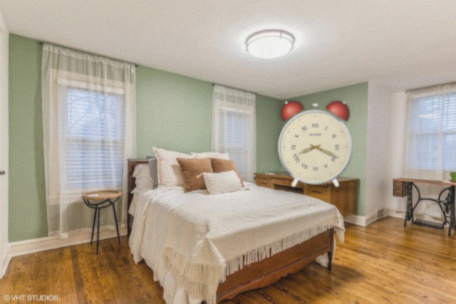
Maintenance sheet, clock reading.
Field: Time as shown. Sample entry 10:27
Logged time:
8:19
